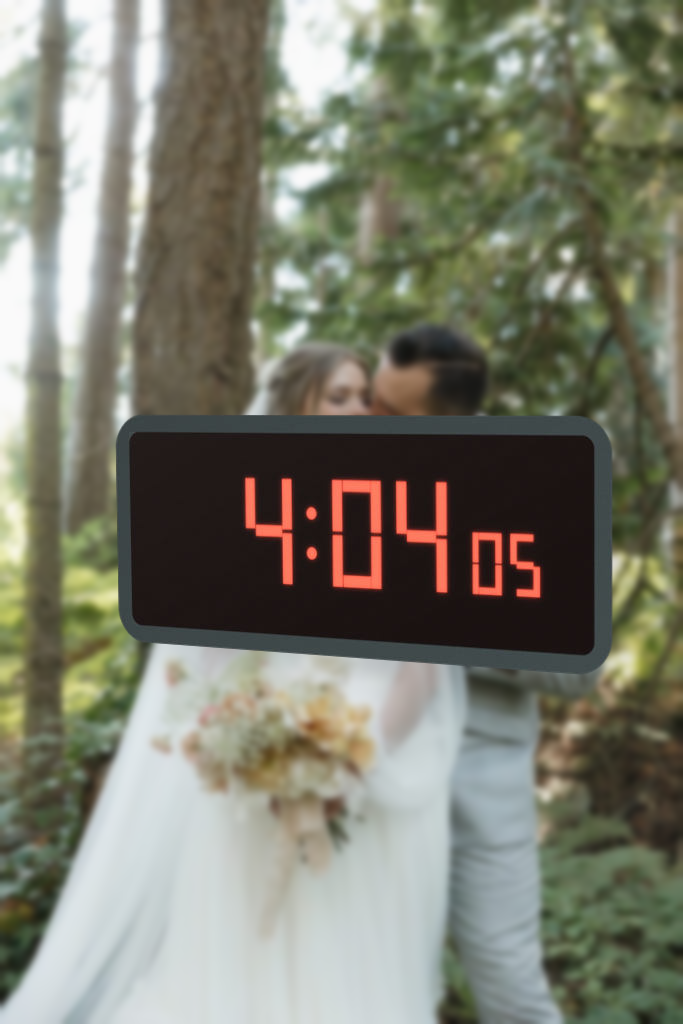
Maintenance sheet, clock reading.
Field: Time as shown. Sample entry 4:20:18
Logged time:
4:04:05
